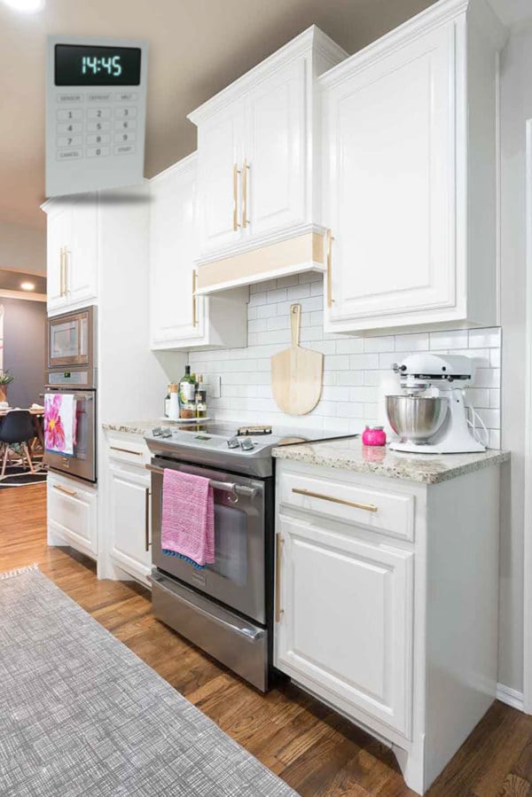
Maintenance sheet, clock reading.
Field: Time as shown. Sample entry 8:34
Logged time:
14:45
